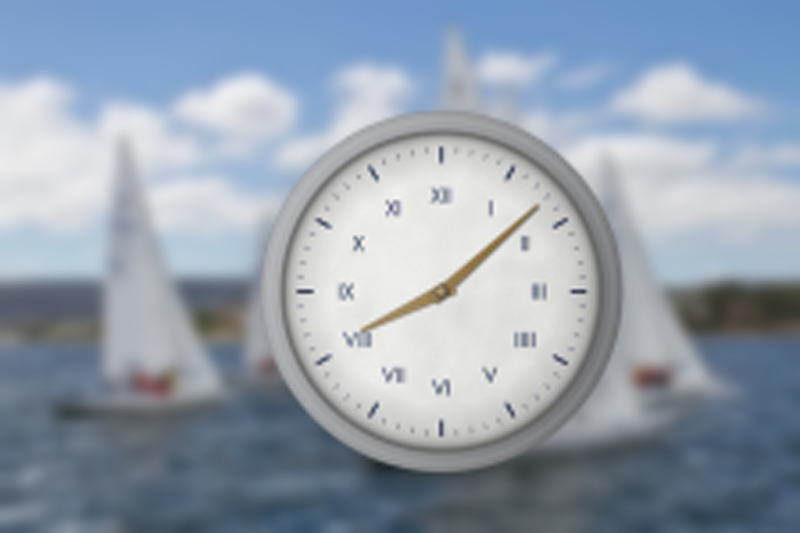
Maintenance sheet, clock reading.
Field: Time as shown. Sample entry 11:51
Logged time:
8:08
